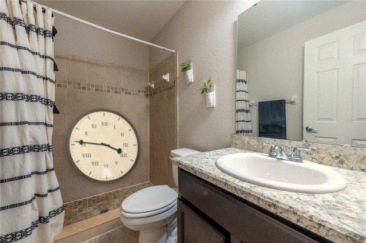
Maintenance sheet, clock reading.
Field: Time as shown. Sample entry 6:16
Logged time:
3:46
